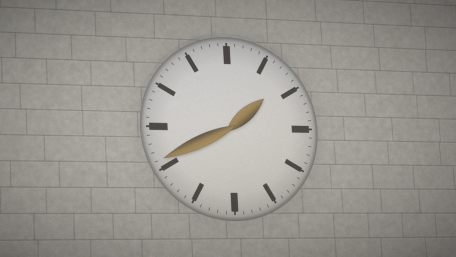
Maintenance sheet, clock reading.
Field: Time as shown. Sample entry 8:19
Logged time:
1:41
